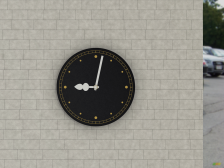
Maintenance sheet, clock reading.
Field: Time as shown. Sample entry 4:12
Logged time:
9:02
